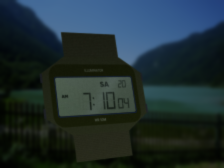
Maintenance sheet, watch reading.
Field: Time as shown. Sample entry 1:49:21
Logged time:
7:10:04
